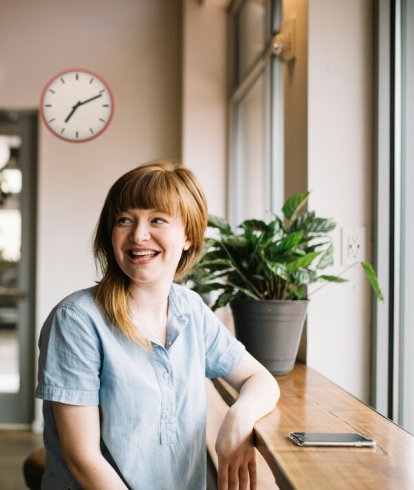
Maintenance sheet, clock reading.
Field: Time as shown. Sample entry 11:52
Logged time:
7:11
